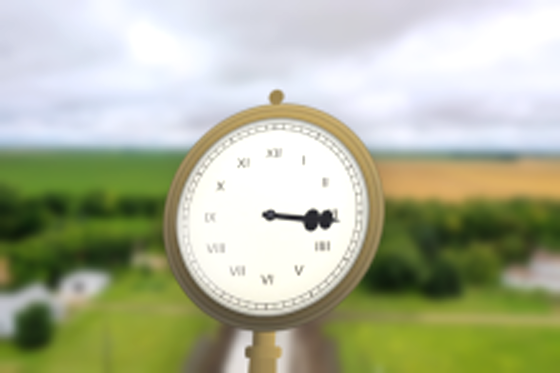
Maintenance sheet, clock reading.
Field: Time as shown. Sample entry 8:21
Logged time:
3:16
